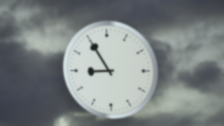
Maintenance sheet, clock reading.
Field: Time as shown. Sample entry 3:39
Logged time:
8:55
